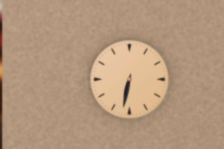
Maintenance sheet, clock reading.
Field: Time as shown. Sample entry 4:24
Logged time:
6:32
